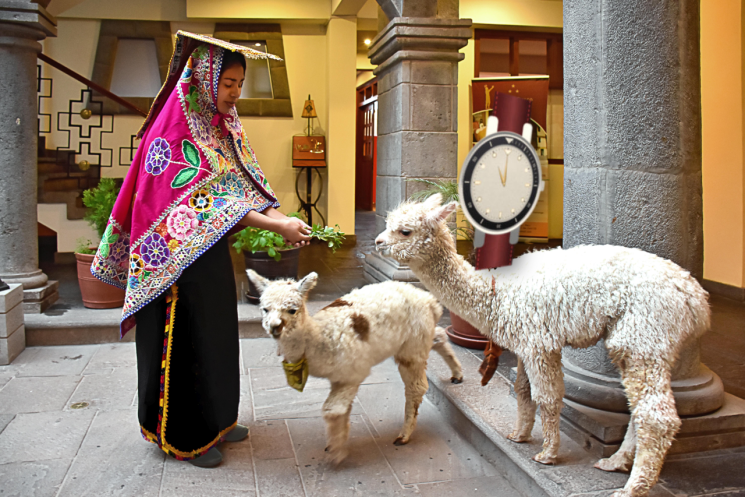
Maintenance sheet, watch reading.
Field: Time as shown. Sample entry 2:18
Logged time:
11:00
